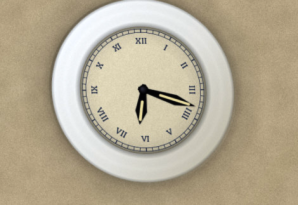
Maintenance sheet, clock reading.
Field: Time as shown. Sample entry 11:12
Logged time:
6:18
